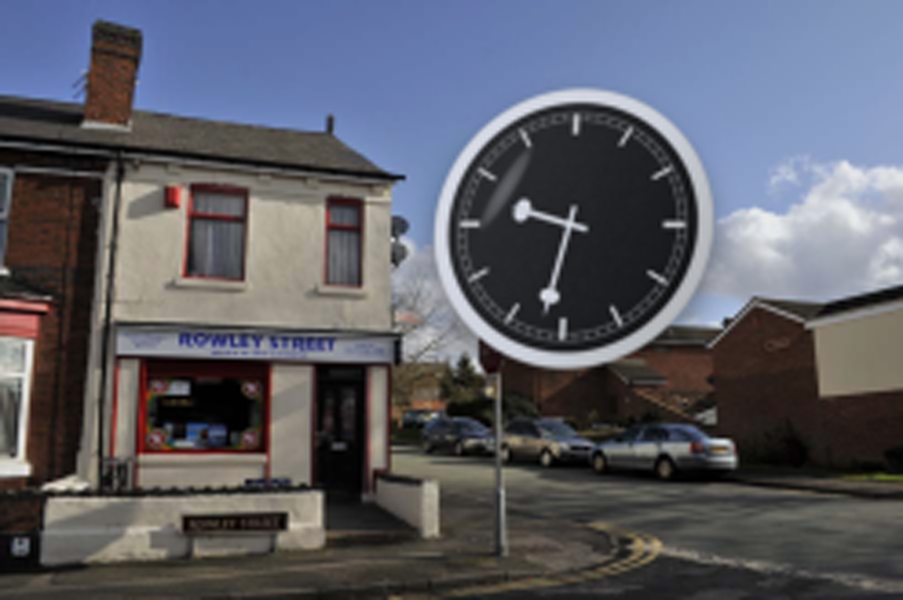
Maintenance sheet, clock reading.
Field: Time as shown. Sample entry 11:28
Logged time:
9:32
